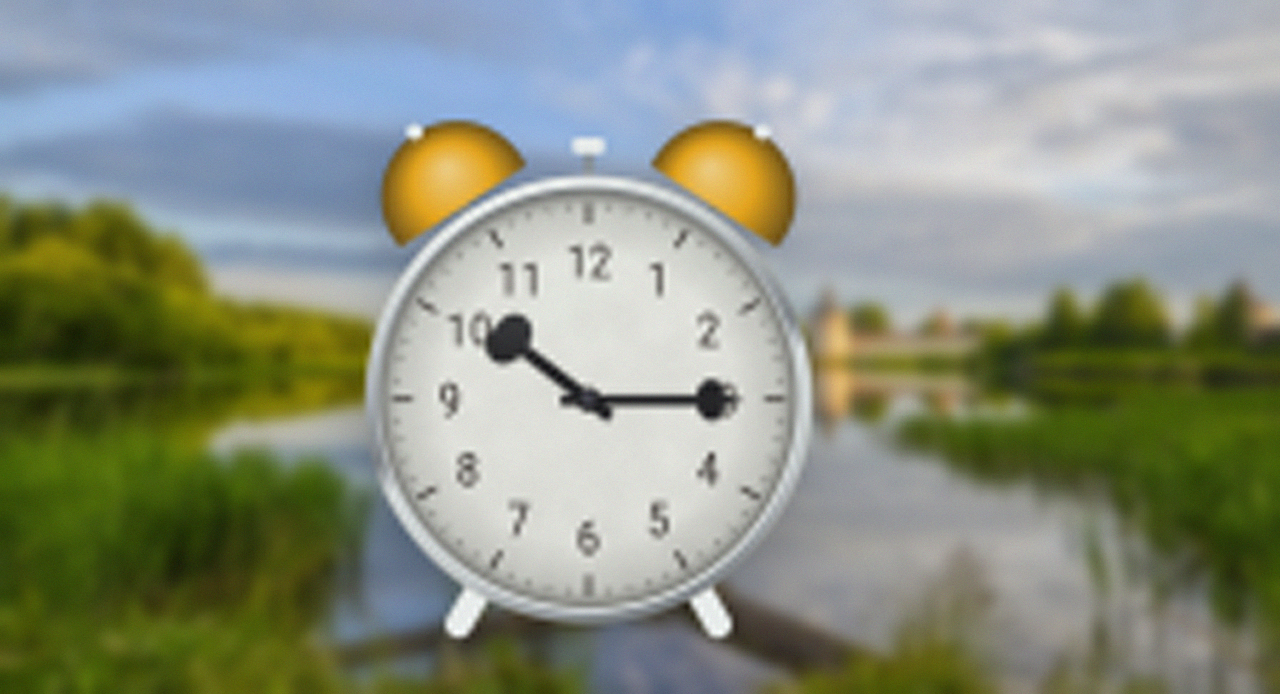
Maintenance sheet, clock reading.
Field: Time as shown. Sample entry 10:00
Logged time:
10:15
